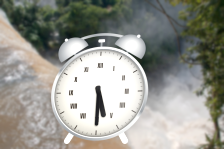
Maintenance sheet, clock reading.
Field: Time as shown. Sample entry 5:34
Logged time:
5:30
